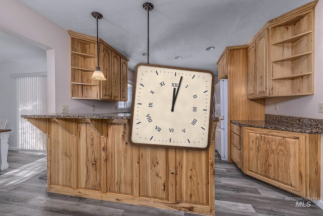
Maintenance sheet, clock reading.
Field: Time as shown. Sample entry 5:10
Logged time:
12:02
